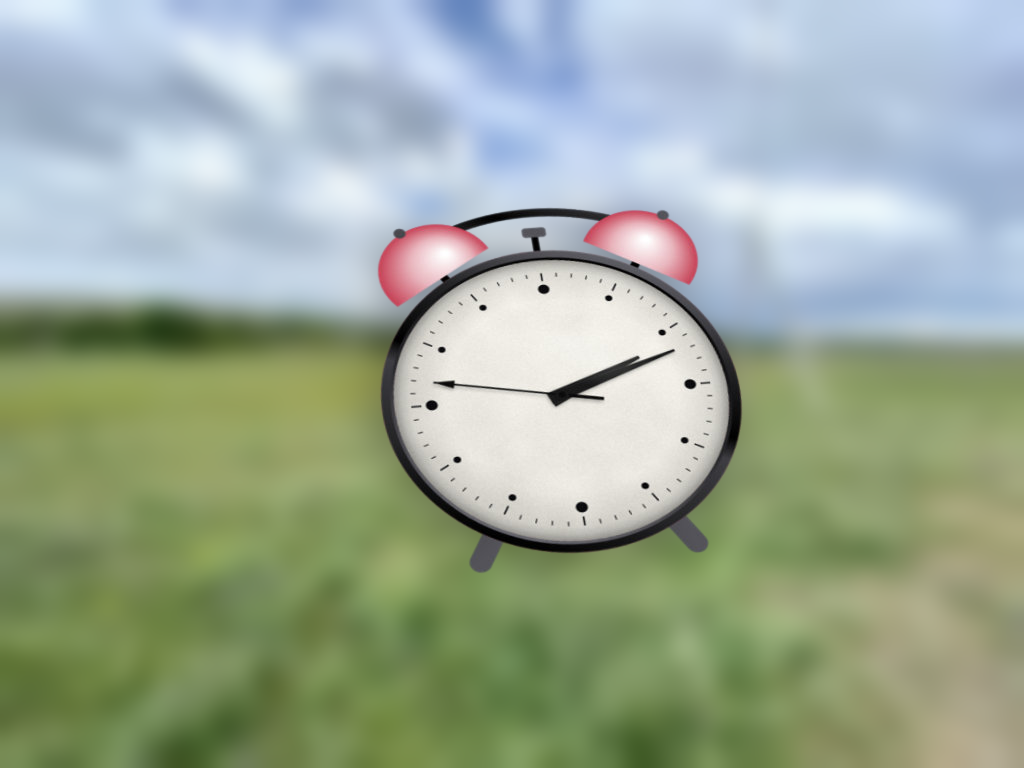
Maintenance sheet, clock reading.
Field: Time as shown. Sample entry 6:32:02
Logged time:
2:11:47
